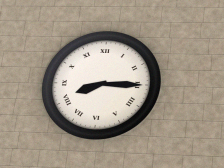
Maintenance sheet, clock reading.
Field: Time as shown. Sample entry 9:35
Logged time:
8:15
